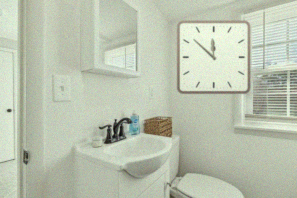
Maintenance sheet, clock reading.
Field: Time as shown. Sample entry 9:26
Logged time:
11:52
